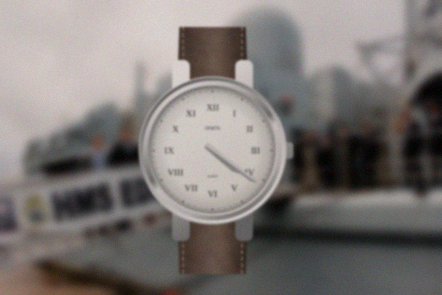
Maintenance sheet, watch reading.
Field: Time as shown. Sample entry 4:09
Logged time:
4:21
